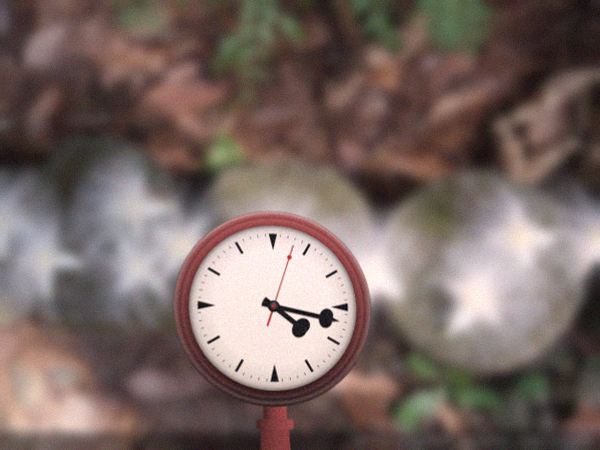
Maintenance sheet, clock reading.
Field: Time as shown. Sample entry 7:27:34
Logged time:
4:17:03
